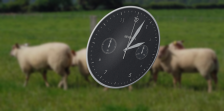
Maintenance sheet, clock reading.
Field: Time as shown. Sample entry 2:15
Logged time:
2:03
